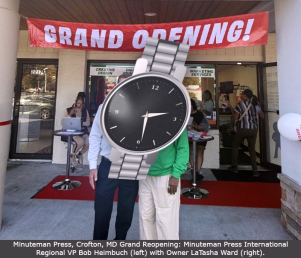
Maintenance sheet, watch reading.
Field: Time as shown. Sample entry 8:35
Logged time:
2:29
